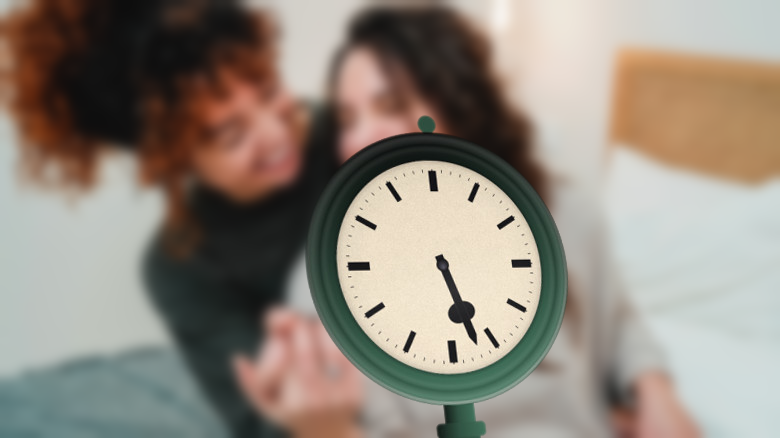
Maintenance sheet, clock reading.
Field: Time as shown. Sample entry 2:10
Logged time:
5:27
